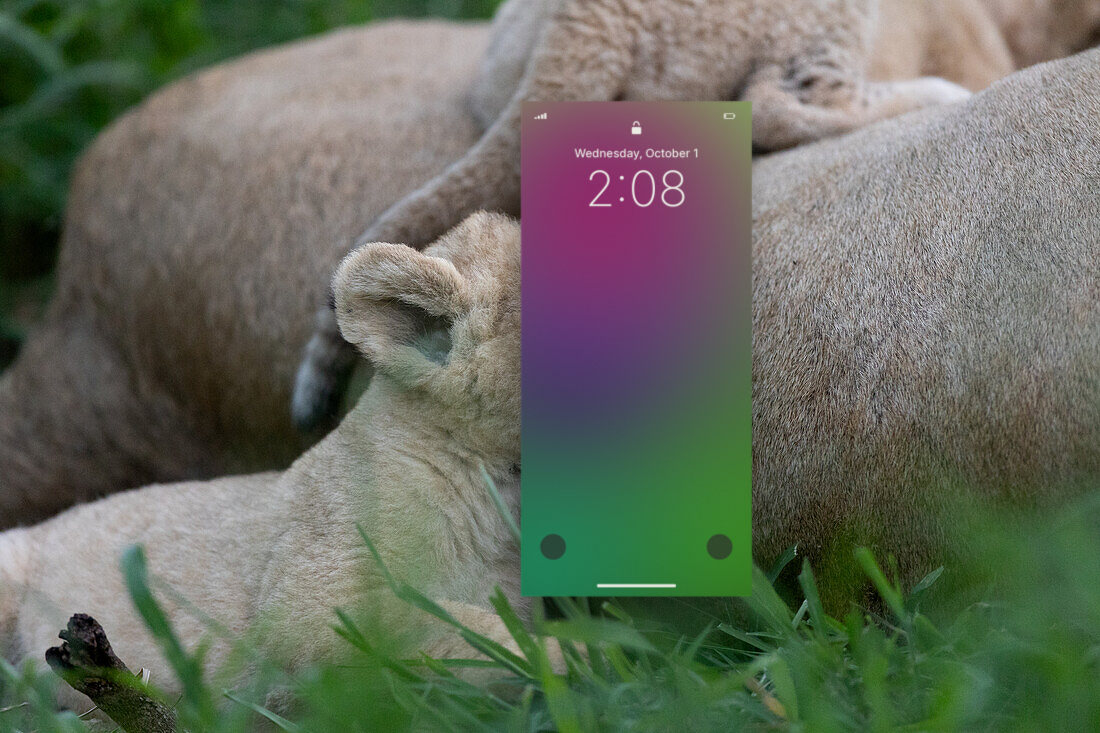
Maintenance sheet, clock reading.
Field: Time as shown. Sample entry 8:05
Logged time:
2:08
